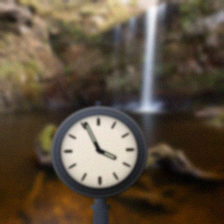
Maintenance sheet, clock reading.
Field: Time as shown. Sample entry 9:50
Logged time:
3:56
